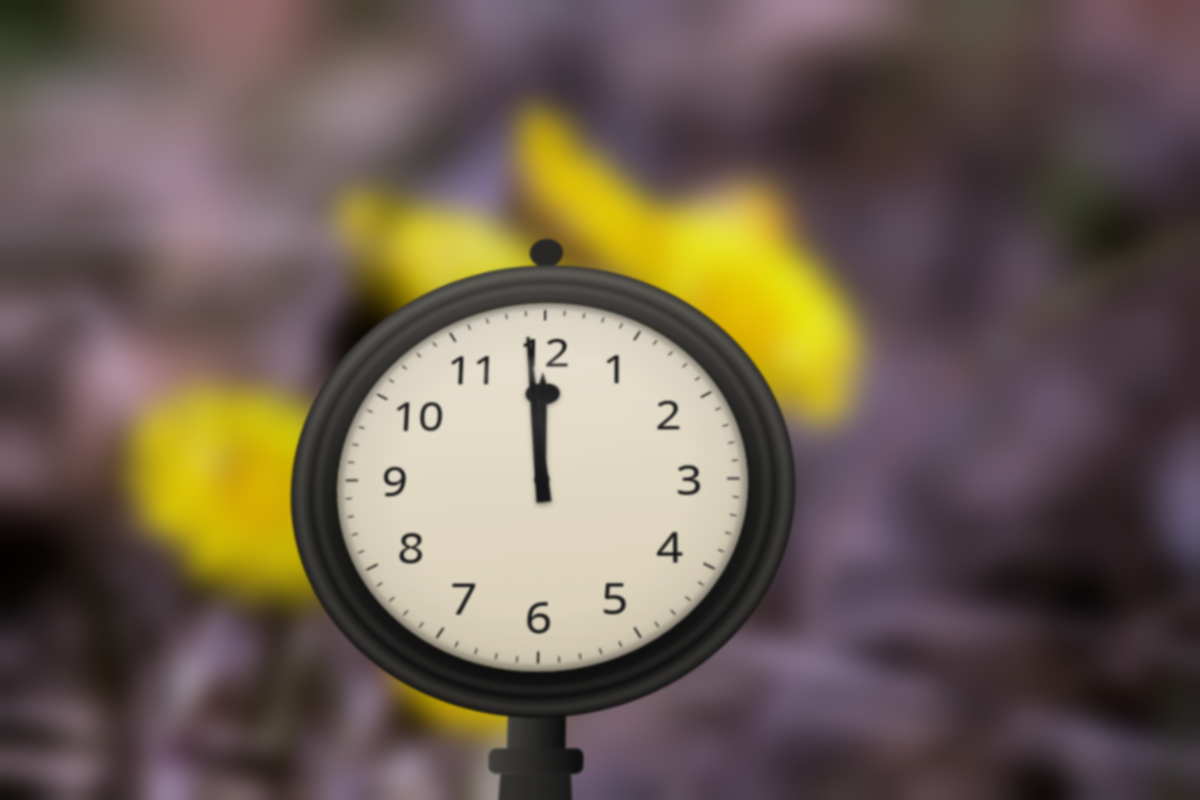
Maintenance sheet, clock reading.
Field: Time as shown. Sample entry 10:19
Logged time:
11:59
